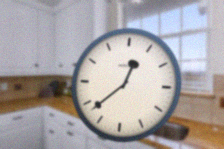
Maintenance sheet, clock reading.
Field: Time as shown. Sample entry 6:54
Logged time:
12:38
